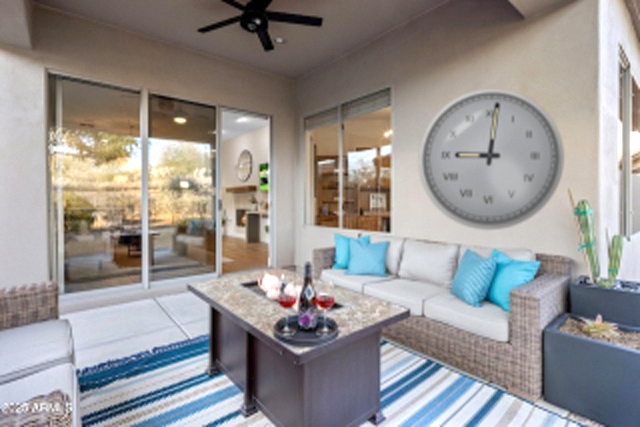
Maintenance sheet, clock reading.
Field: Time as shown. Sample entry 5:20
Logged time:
9:01
